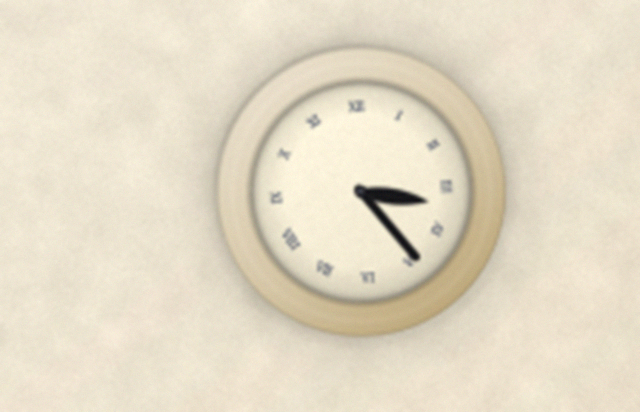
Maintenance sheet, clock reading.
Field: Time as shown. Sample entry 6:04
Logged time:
3:24
